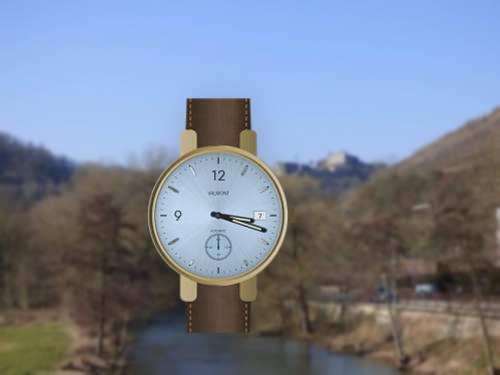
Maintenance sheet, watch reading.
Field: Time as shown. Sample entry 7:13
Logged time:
3:18
